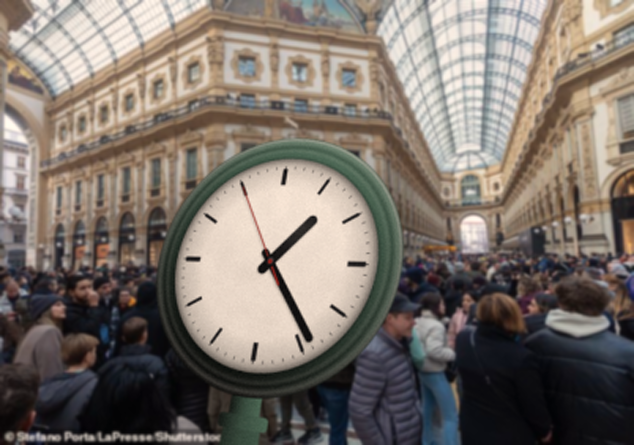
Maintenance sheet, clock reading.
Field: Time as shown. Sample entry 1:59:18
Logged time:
1:23:55
